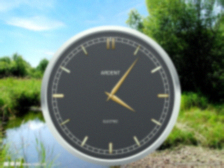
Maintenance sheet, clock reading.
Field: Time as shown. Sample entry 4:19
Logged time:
4:06
